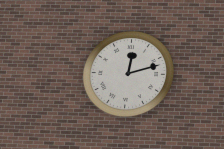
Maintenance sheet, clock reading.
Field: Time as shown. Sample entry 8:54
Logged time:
12:12
